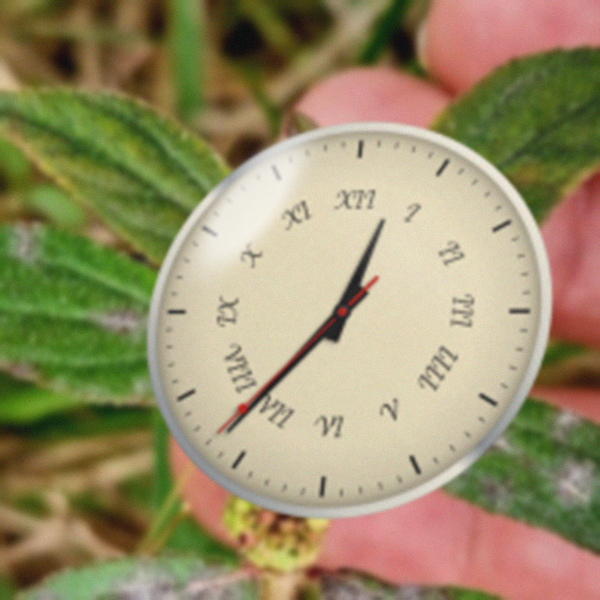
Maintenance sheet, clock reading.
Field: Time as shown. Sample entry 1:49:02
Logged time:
12:36:37
